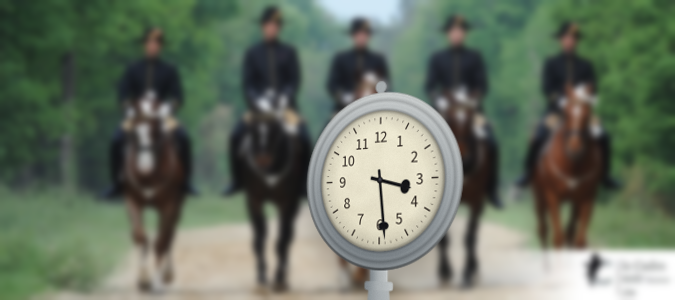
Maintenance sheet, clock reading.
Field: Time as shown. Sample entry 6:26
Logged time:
3:29
